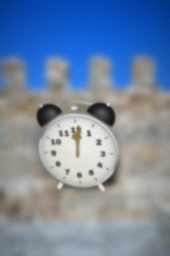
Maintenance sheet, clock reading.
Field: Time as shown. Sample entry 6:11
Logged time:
12:01
